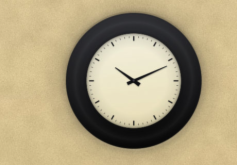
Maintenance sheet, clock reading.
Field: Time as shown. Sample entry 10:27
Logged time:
10:11
